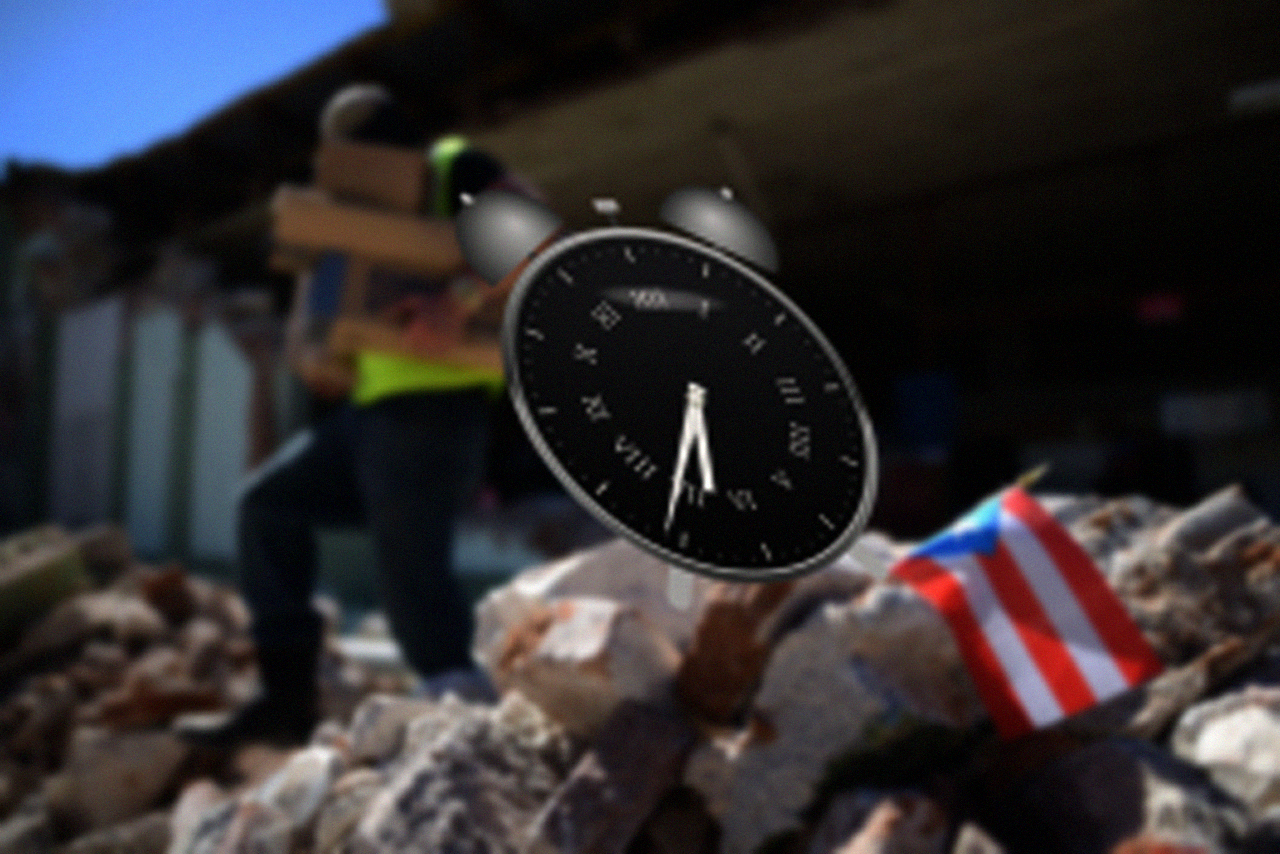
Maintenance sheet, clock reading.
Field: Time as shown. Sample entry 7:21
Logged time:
6:36
